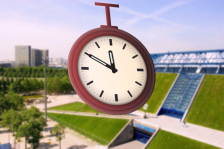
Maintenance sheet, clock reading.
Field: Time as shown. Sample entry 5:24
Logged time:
11:50
